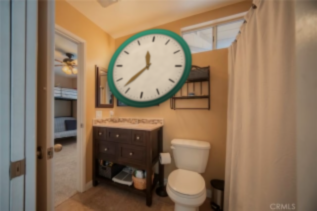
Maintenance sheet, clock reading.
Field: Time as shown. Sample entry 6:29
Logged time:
11:37
